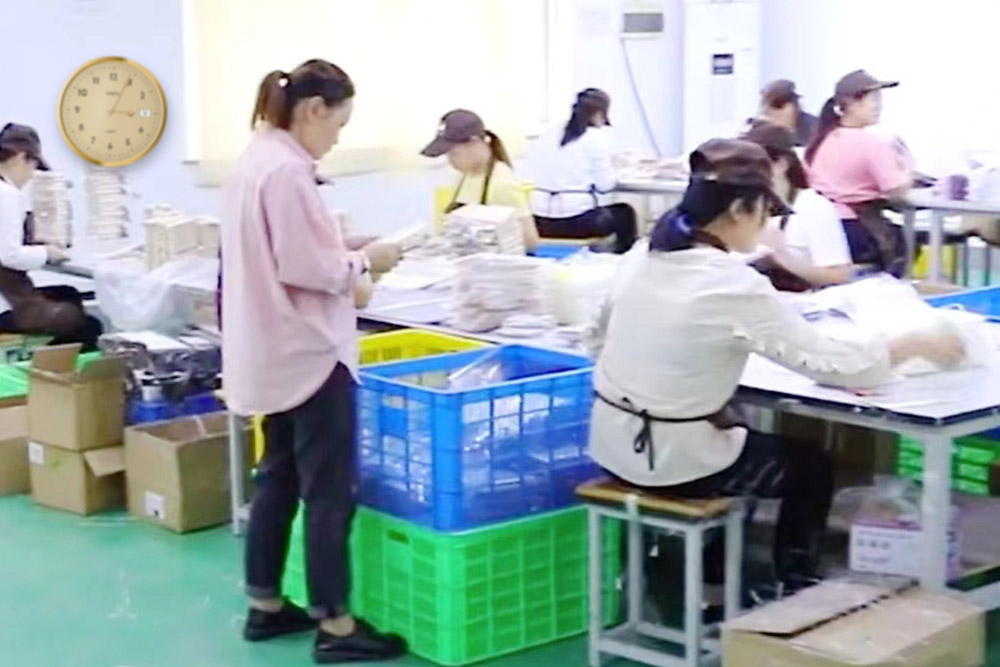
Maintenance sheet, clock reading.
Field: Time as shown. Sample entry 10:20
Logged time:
3:04
